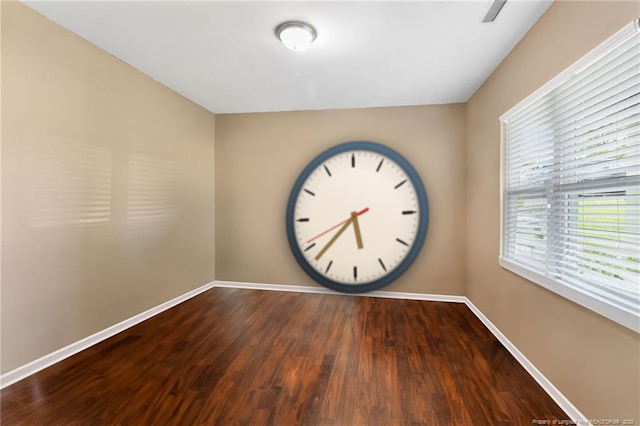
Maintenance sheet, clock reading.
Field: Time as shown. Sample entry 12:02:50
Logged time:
5:37:41
